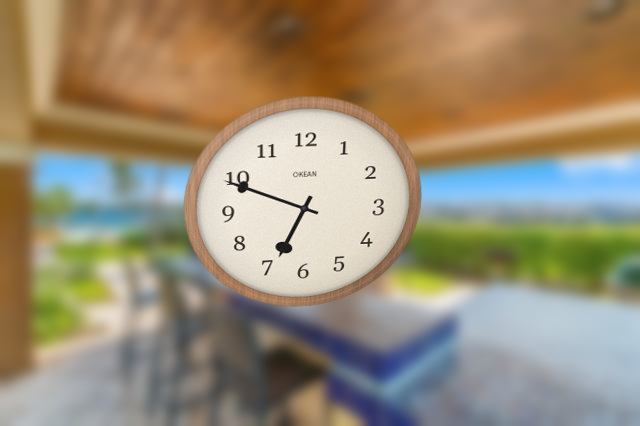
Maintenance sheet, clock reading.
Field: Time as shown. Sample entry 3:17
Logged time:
6:49
